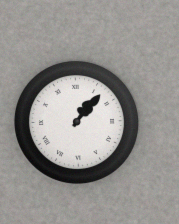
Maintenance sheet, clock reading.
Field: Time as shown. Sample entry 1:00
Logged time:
1:07
